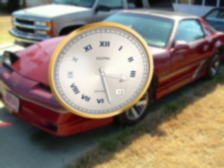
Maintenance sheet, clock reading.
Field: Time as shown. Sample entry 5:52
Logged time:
3:27
